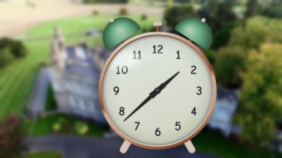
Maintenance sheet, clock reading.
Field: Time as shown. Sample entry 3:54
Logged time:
1:38
